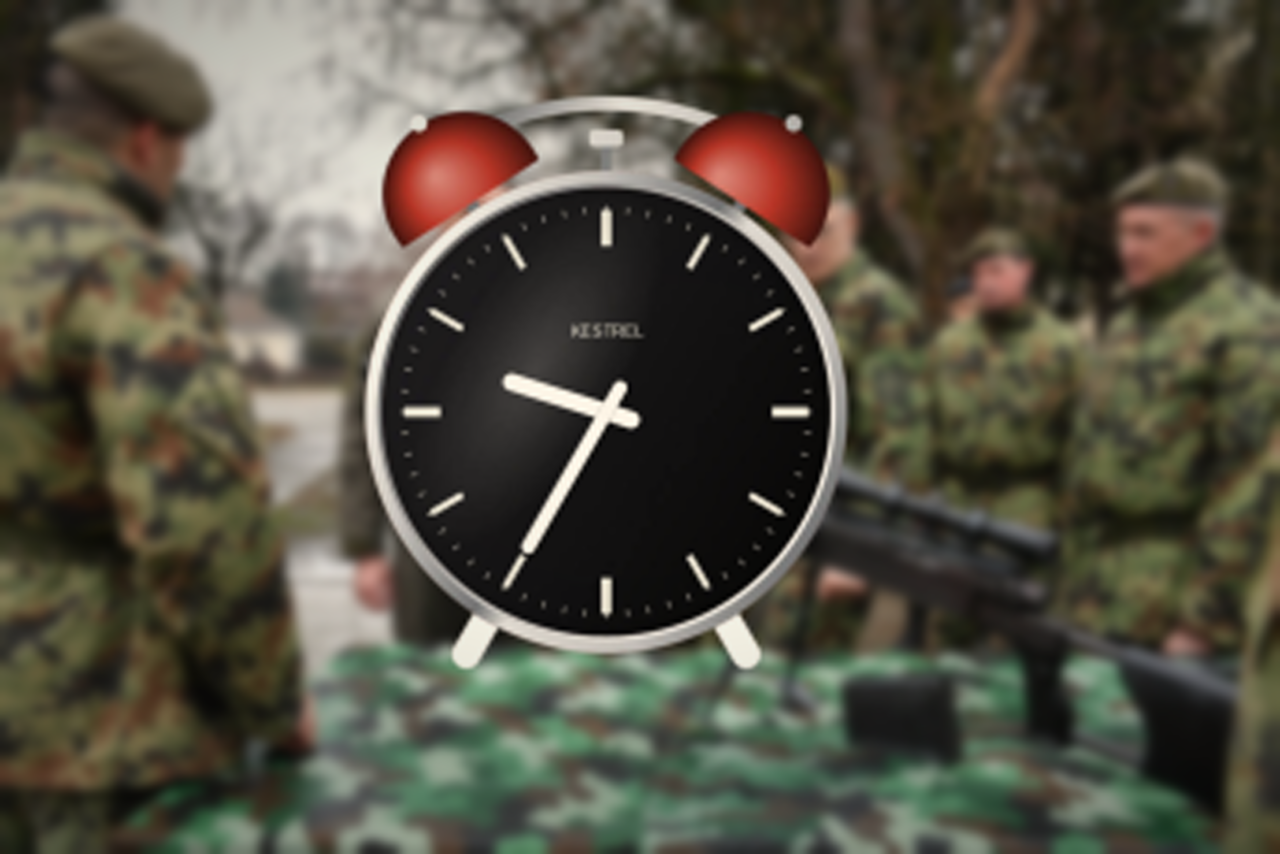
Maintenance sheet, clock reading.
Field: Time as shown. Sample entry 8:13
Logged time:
9:35
